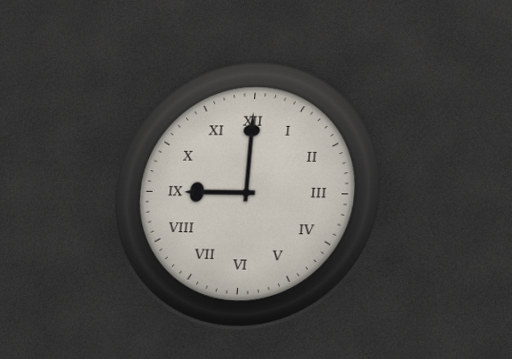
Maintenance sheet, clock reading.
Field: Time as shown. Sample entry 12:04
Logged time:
9:00
